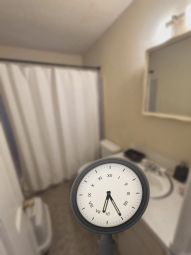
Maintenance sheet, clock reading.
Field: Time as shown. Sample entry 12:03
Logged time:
6:25
